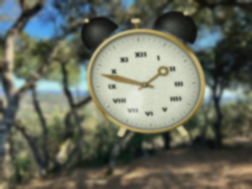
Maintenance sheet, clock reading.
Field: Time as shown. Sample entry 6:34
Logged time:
1:48
